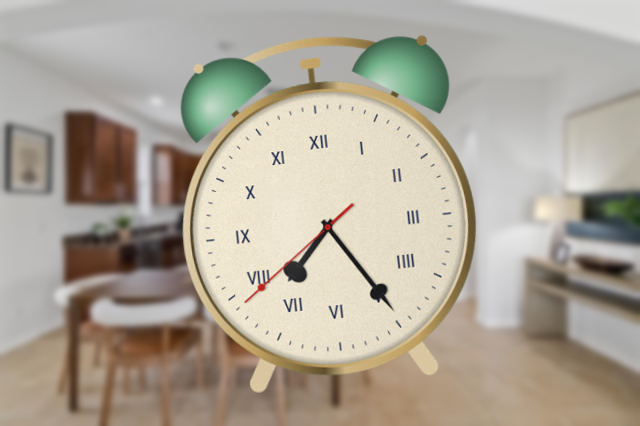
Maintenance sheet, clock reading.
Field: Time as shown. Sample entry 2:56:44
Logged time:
7:24:39
